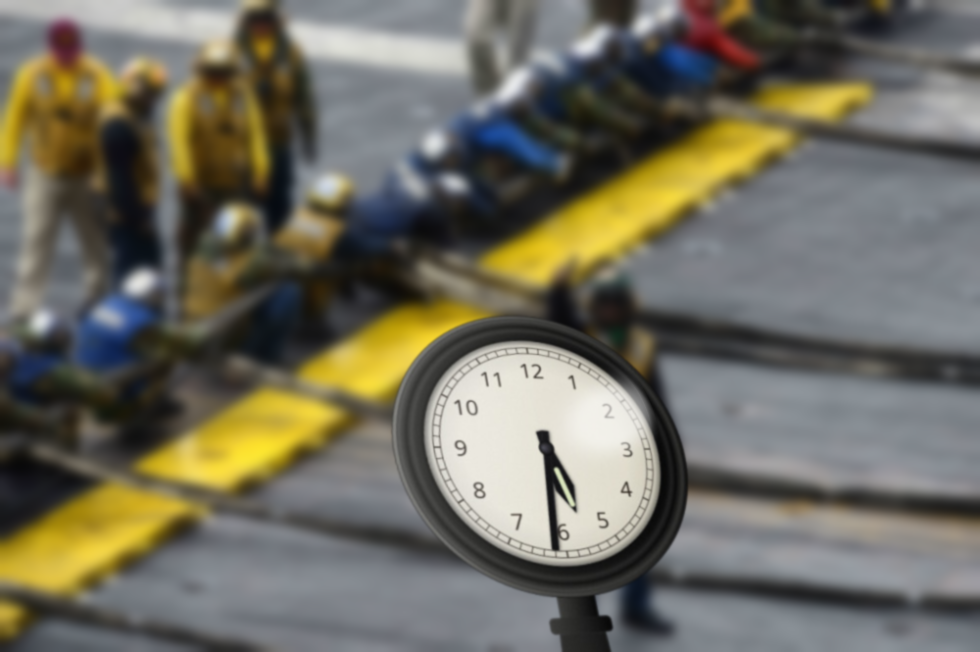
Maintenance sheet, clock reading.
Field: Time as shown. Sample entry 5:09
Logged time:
5:31
